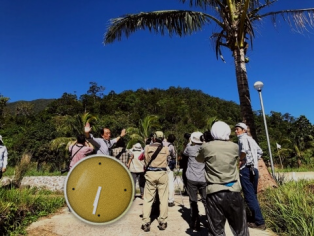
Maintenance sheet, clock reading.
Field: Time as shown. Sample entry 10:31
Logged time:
6:32
